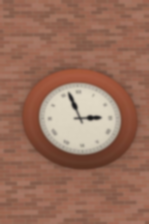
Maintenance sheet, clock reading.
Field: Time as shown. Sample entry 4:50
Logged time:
2:57
